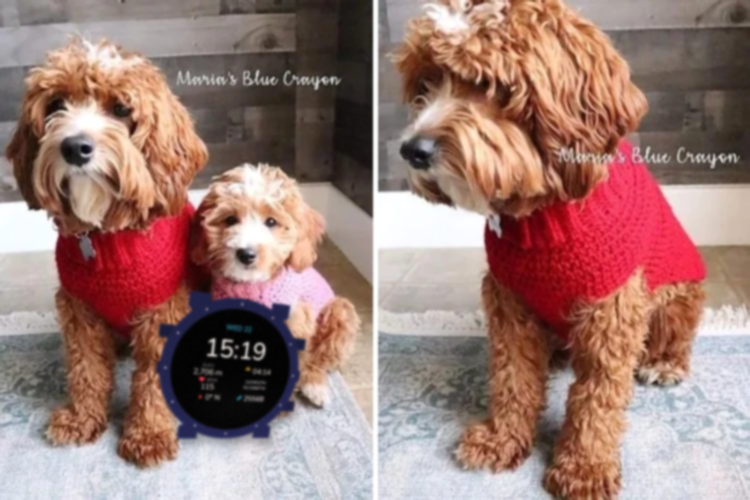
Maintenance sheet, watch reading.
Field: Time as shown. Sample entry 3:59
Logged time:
15:19
